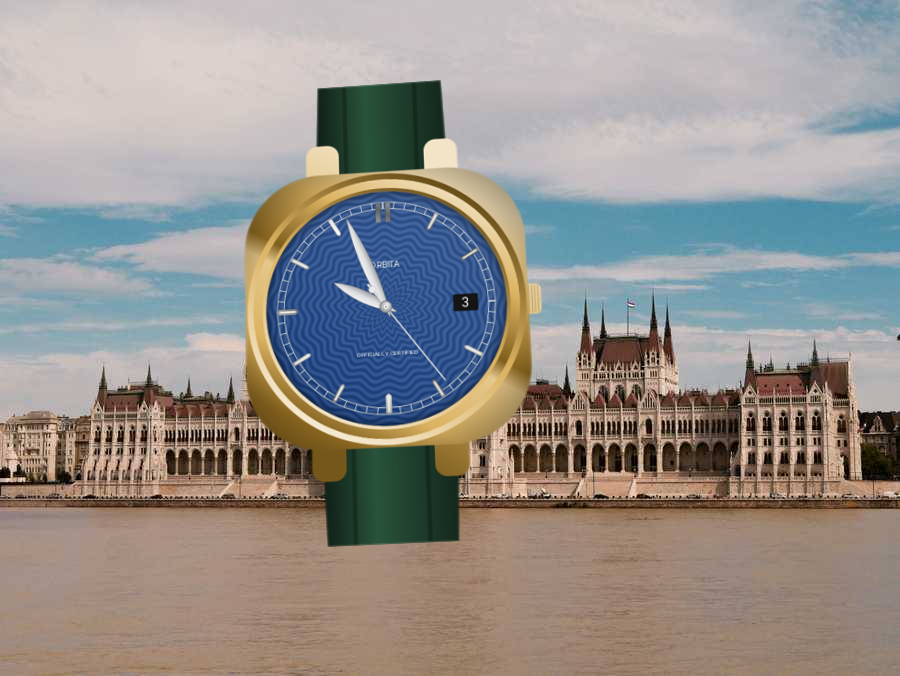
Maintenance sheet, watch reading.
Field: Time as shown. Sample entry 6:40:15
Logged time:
9:56:24
